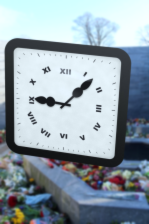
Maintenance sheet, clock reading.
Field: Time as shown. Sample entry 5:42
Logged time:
9:07
